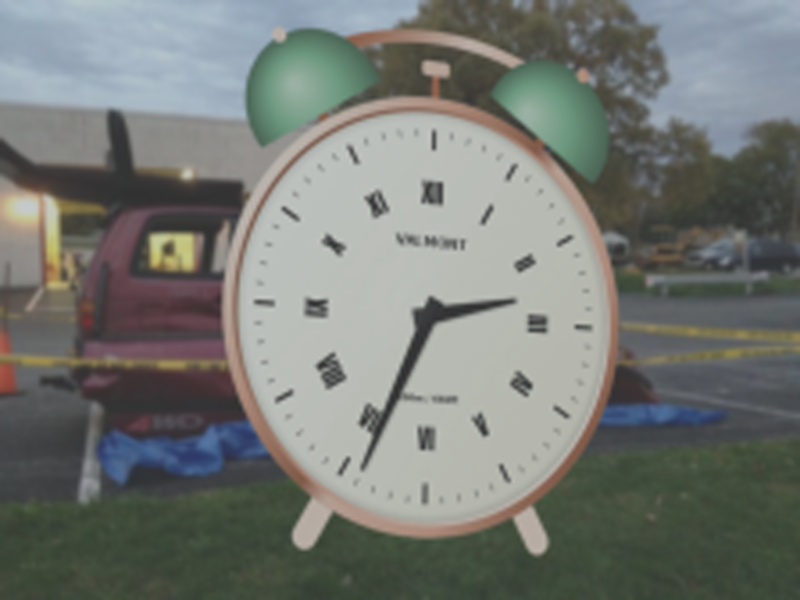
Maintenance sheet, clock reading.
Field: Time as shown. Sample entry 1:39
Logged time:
2:34
